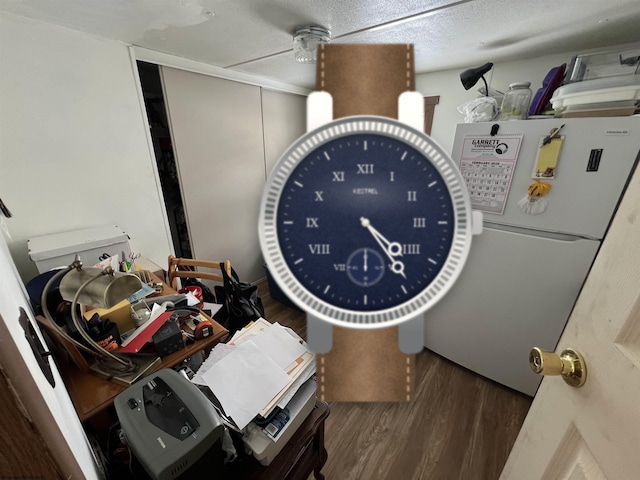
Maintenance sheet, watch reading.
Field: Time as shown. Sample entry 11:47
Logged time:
4:24
